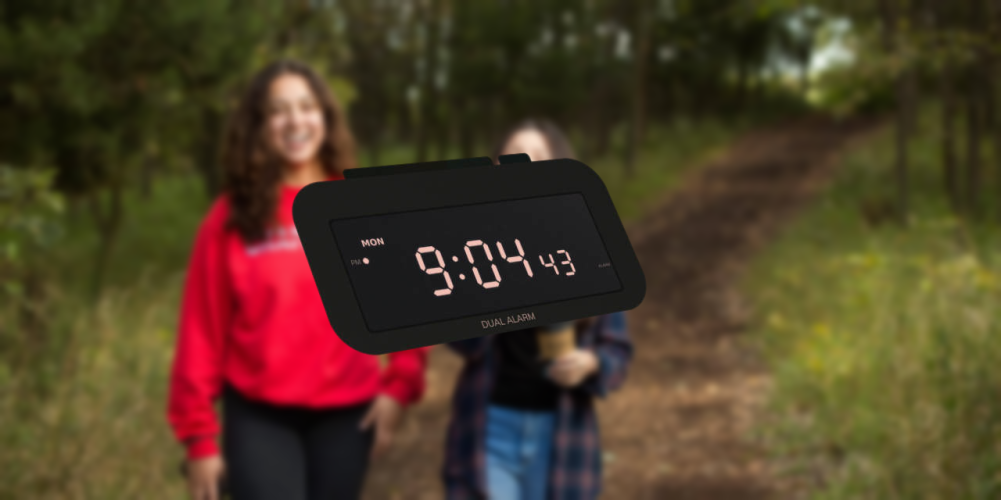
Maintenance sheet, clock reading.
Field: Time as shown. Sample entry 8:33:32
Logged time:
9:04:43
